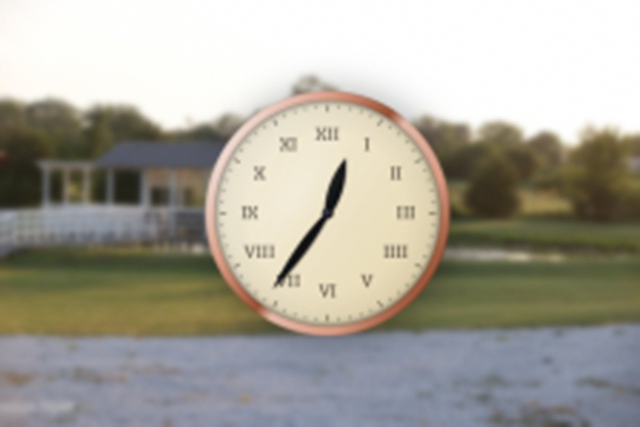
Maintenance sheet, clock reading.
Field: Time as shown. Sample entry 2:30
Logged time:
12:36
